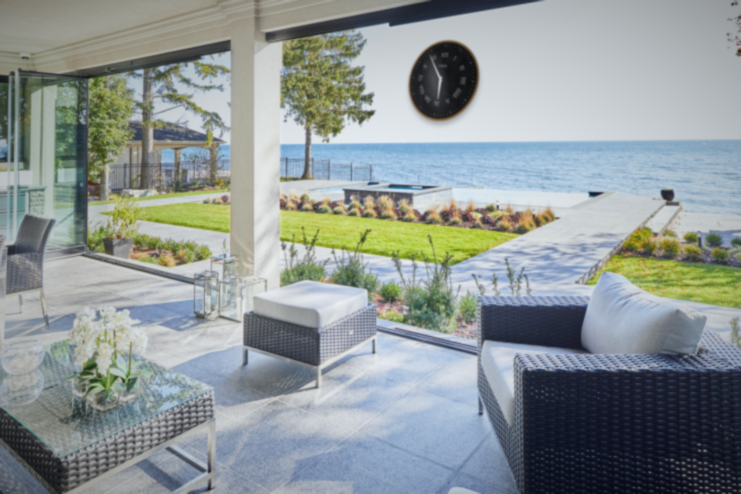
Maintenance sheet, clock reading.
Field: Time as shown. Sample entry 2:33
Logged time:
5:54
